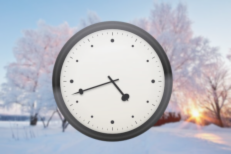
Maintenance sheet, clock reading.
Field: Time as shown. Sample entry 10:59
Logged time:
4:42
